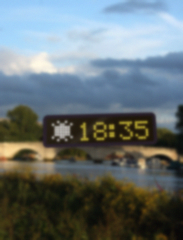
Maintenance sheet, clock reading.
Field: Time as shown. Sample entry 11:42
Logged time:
18:35
